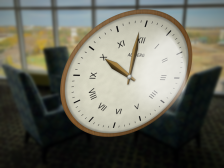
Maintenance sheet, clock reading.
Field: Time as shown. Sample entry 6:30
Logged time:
9:59
